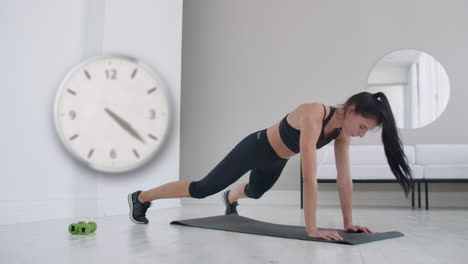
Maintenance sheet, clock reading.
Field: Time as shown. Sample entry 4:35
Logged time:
4:22
